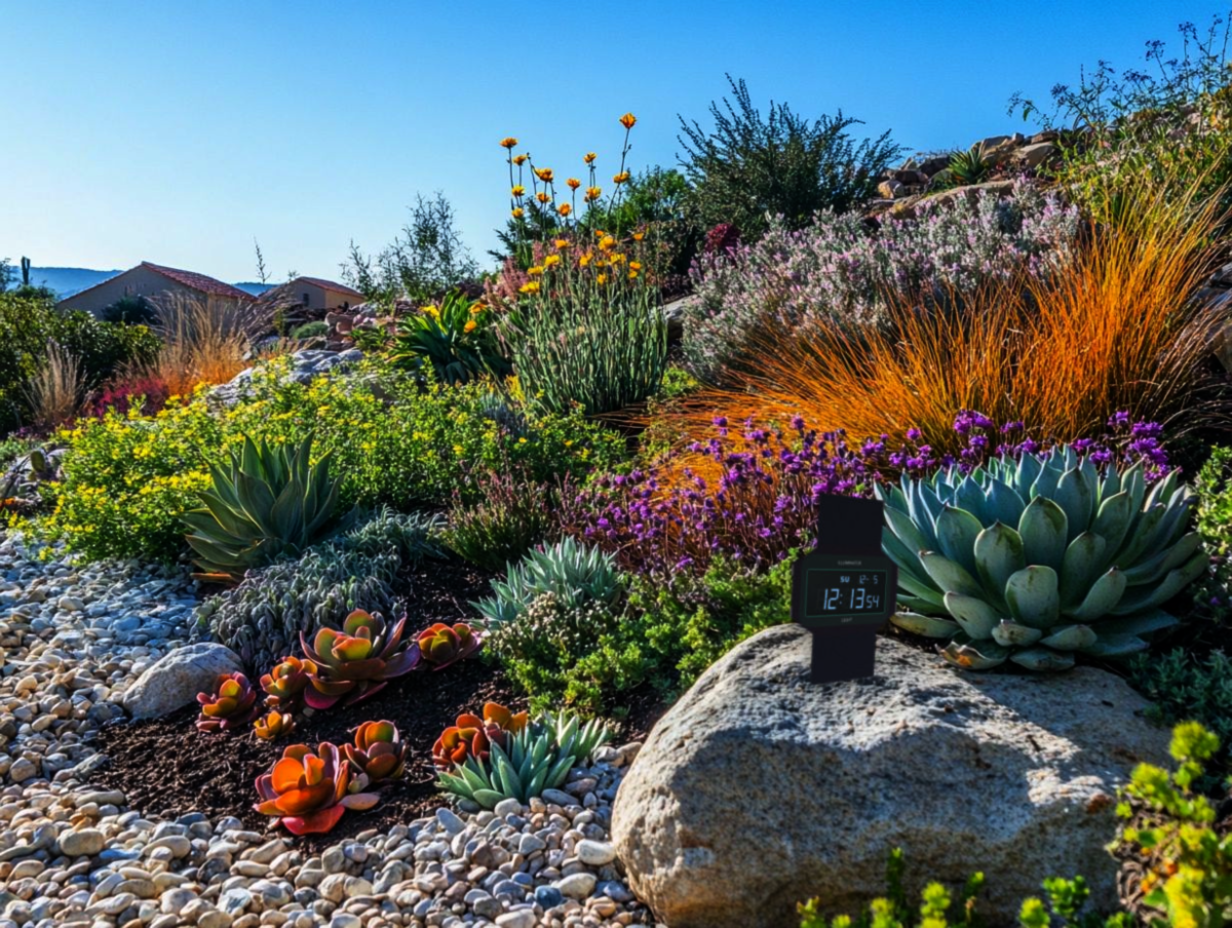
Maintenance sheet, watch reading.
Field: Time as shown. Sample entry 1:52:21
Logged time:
12:13:54
